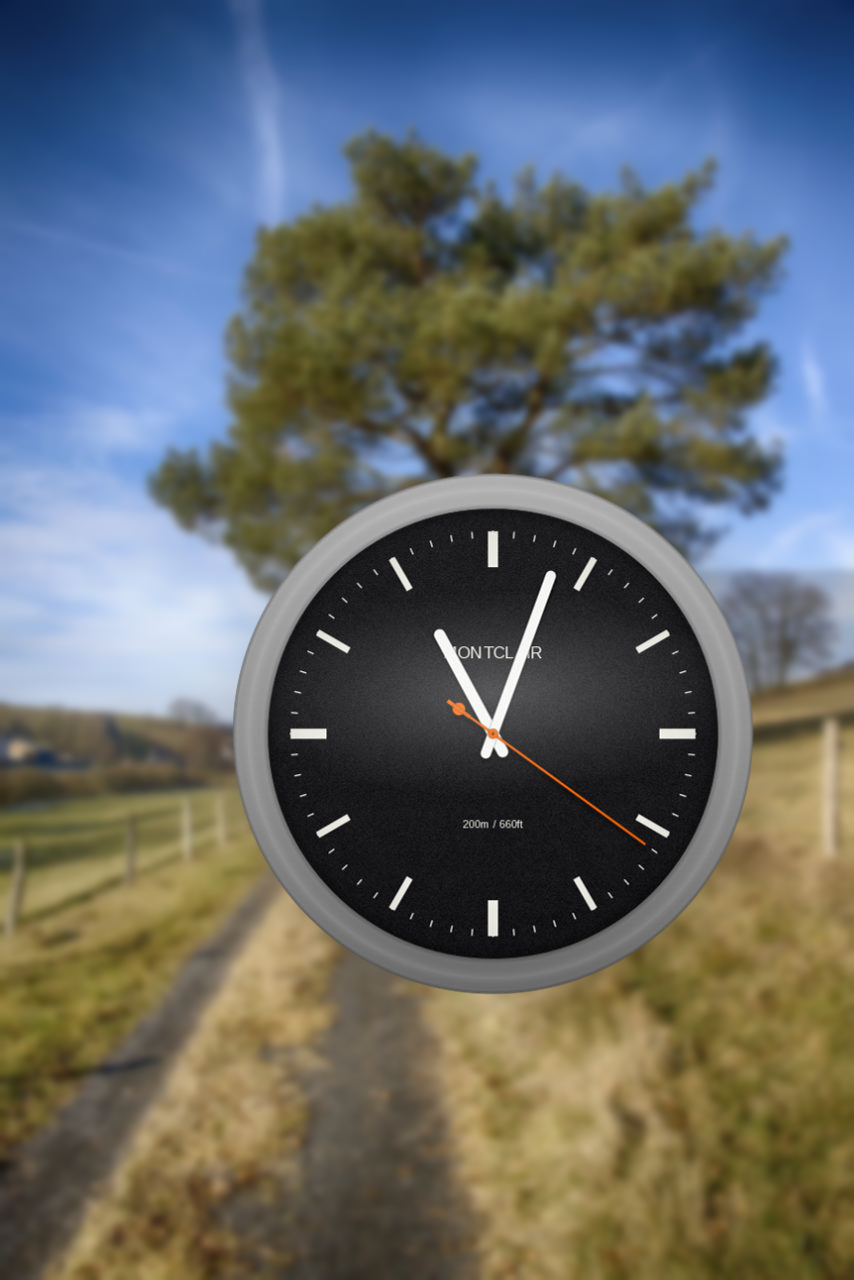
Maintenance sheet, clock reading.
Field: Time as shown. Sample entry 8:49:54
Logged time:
11:03:21
